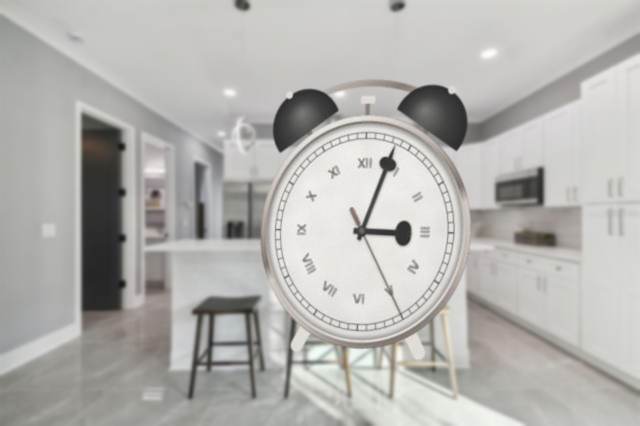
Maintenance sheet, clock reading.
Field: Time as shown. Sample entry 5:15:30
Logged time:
3:03:25
